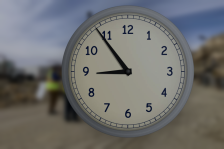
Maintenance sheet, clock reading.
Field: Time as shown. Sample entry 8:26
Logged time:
8:54
